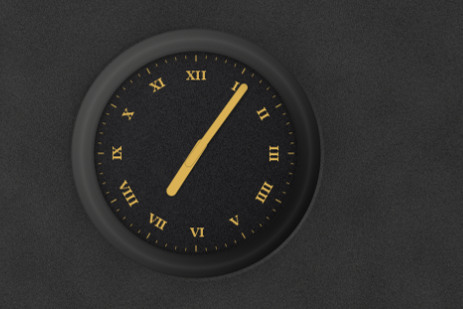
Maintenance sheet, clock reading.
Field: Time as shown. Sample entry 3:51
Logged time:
7:06
